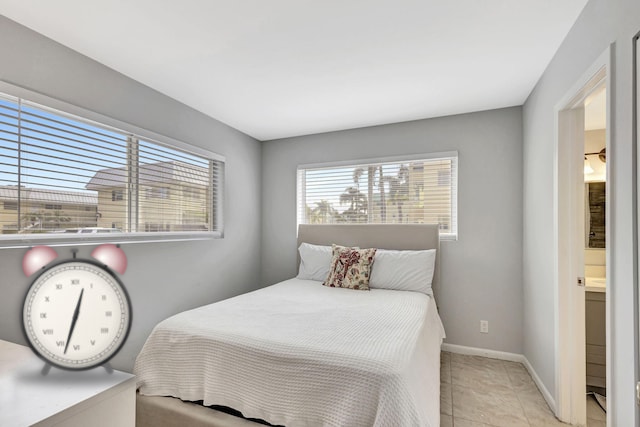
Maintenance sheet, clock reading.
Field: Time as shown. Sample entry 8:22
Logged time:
12:33
